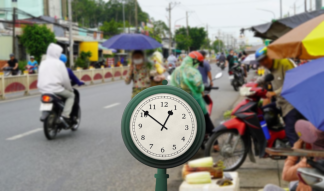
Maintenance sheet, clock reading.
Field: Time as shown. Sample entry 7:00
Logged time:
12:51
